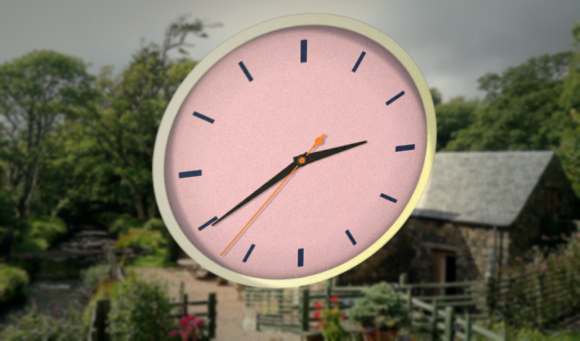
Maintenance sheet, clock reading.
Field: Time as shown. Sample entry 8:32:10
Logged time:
2:39:37
